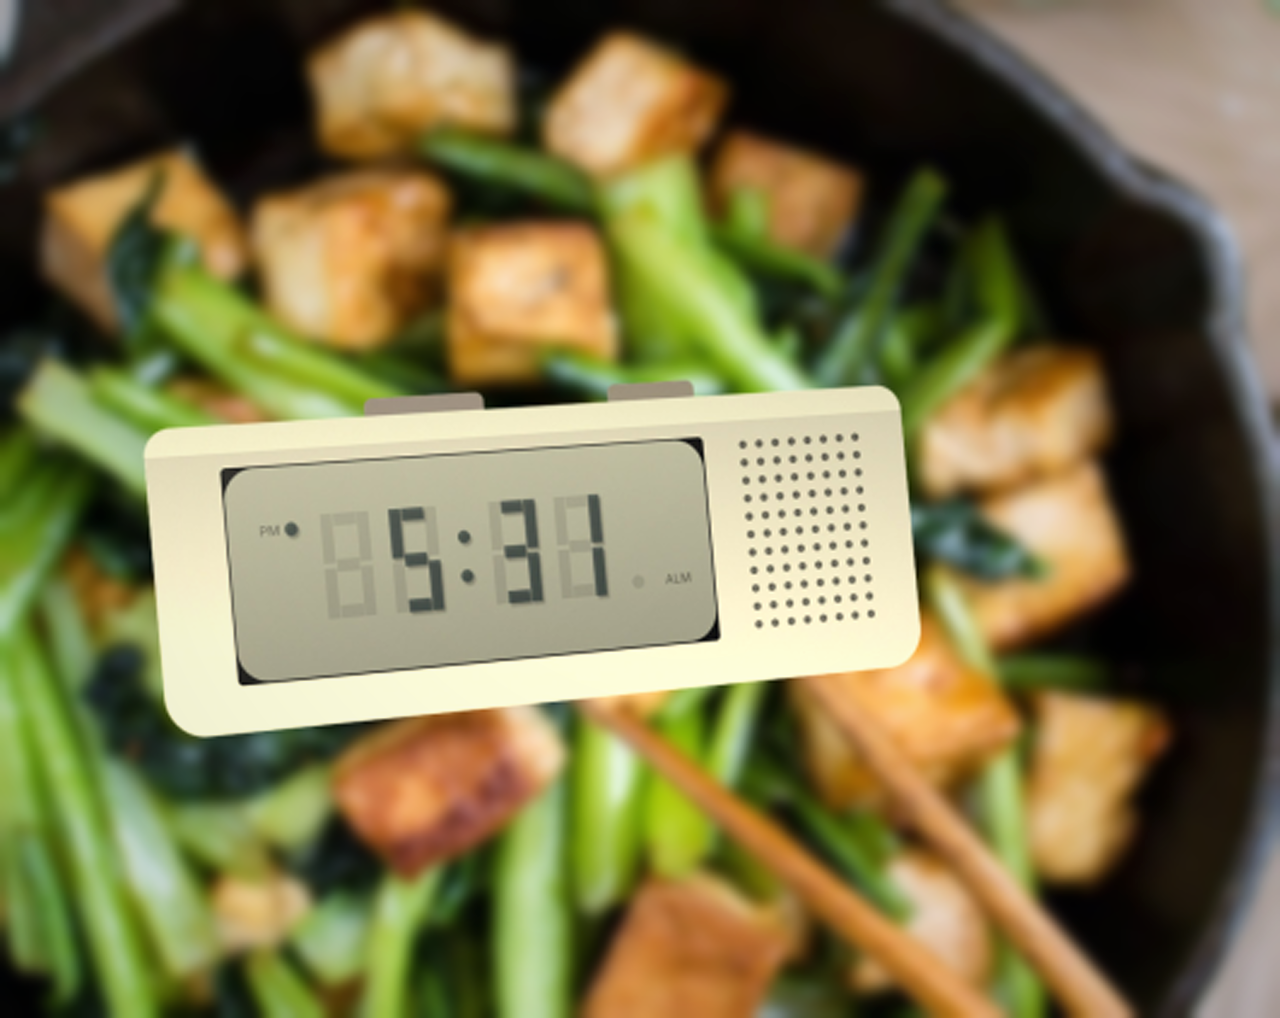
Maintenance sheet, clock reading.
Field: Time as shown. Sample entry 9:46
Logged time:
5:31
